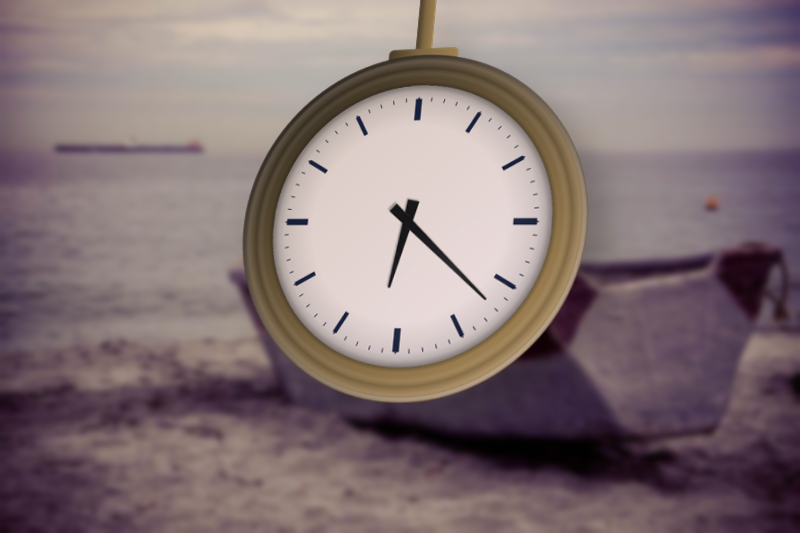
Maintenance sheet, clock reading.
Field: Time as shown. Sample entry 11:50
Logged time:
6:22
